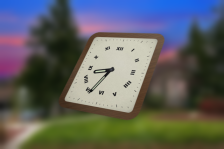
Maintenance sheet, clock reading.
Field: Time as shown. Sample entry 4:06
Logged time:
8:34
